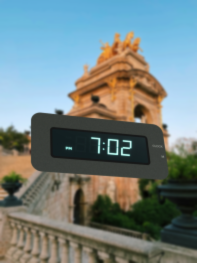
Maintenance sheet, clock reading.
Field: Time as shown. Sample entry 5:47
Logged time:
7:02
